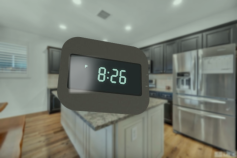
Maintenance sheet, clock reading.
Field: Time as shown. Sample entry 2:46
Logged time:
8:26
